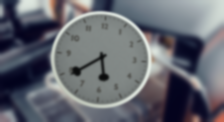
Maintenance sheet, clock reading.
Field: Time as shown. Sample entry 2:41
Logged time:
5:39
